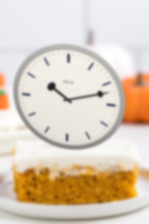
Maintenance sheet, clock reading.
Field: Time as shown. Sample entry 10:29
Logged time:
10:12
